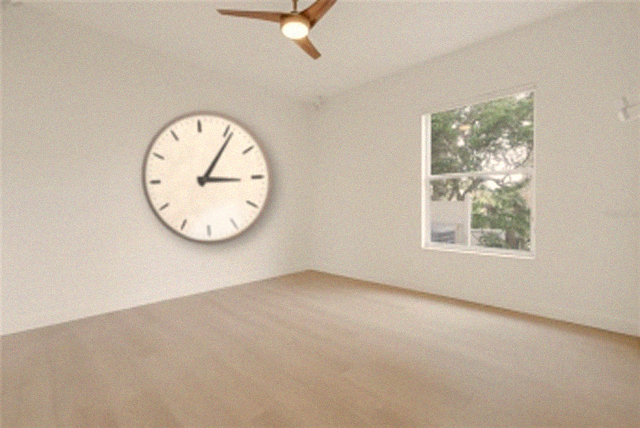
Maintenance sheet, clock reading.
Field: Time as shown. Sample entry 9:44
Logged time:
3:06
